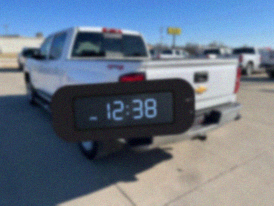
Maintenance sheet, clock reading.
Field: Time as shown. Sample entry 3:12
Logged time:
12:38
